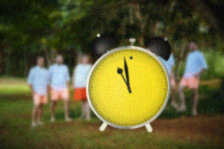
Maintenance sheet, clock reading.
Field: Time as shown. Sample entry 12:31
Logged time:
10:58
